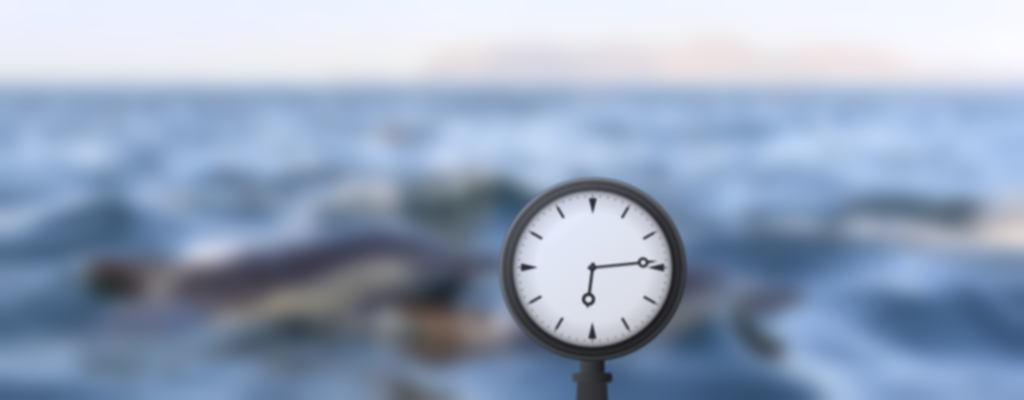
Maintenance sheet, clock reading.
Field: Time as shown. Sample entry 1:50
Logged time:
6:14
